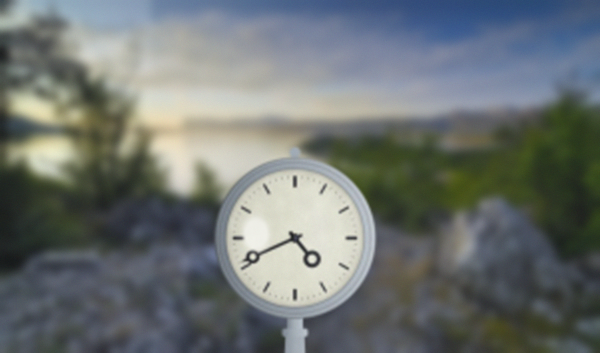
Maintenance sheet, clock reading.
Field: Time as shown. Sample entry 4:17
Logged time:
4:41
